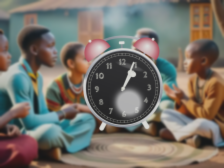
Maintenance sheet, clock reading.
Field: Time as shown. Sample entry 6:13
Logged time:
1:04
